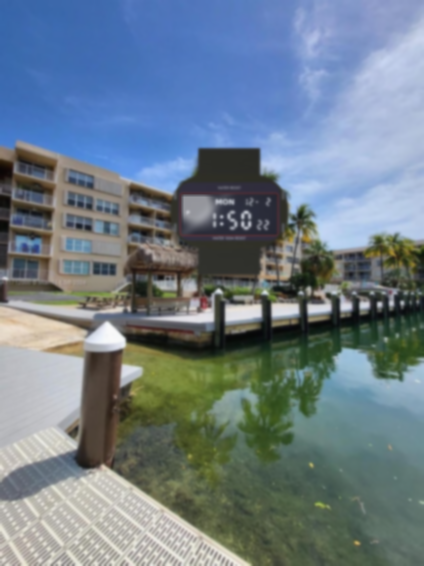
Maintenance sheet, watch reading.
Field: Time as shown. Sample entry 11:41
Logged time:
1:50
